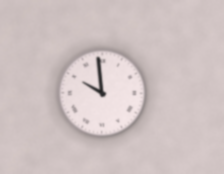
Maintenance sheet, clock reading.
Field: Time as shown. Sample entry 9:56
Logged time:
9:59
